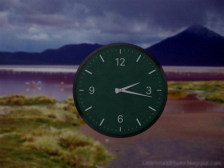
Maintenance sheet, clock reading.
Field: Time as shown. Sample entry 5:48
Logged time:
2:17
